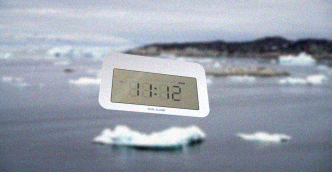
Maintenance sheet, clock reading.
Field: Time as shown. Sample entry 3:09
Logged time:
11:12
